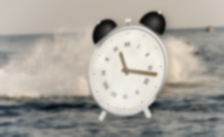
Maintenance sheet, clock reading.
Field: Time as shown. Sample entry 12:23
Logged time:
11:17
